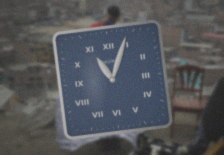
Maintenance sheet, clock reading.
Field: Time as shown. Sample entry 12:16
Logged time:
11:04
